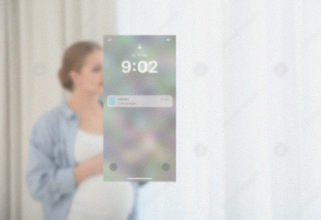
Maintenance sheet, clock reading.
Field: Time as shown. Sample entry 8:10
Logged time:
9:02
